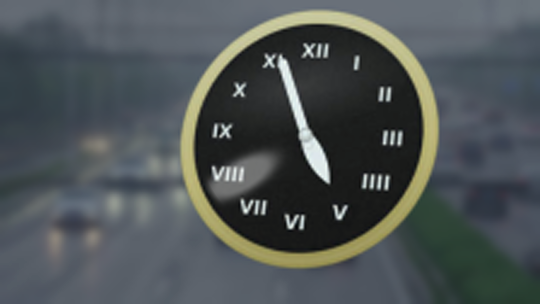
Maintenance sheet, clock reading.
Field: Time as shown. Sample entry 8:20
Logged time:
4:56
